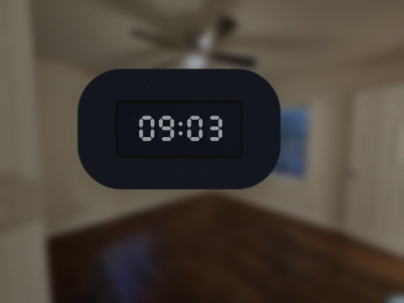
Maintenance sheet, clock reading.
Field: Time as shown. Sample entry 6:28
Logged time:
9:03
